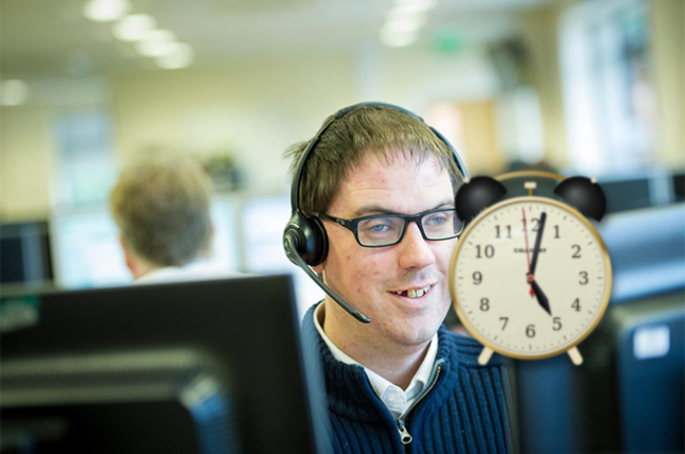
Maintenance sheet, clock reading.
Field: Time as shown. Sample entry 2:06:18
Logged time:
5:01:59
